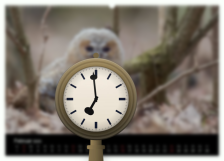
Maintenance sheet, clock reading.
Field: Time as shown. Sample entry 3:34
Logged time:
6:59
